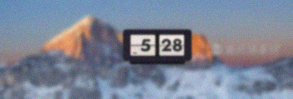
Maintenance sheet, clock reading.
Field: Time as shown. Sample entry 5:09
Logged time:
5:28
